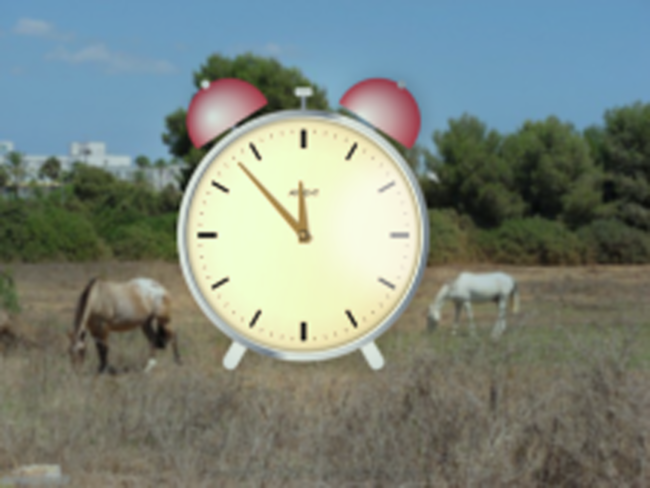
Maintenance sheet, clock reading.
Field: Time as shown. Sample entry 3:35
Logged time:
11:53
